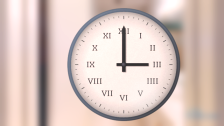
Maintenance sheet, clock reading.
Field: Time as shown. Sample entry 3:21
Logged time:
3:00
